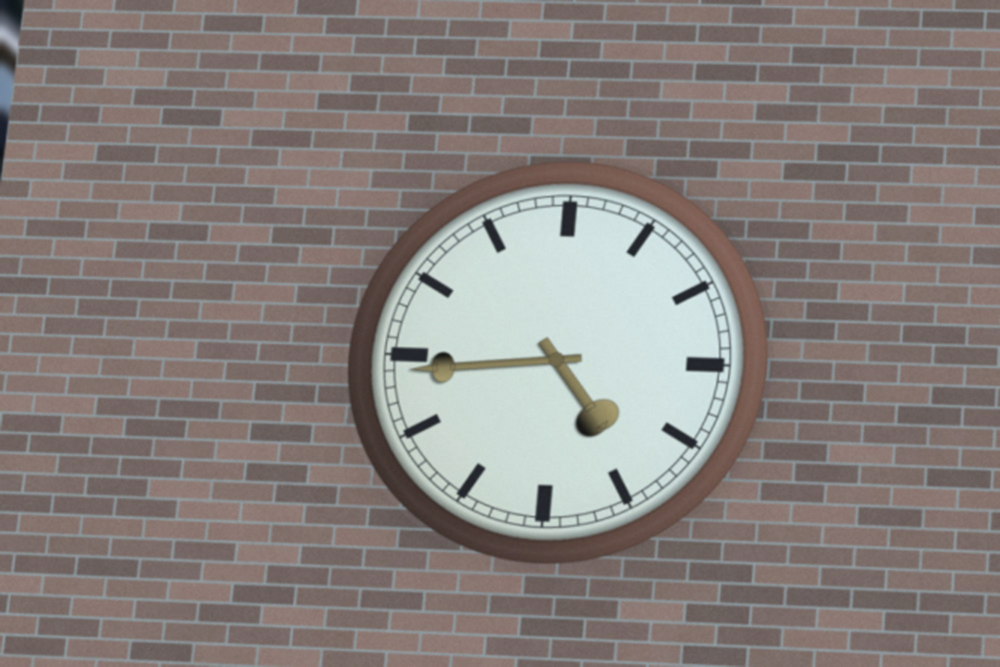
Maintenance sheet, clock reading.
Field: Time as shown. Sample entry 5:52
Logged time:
4:44
